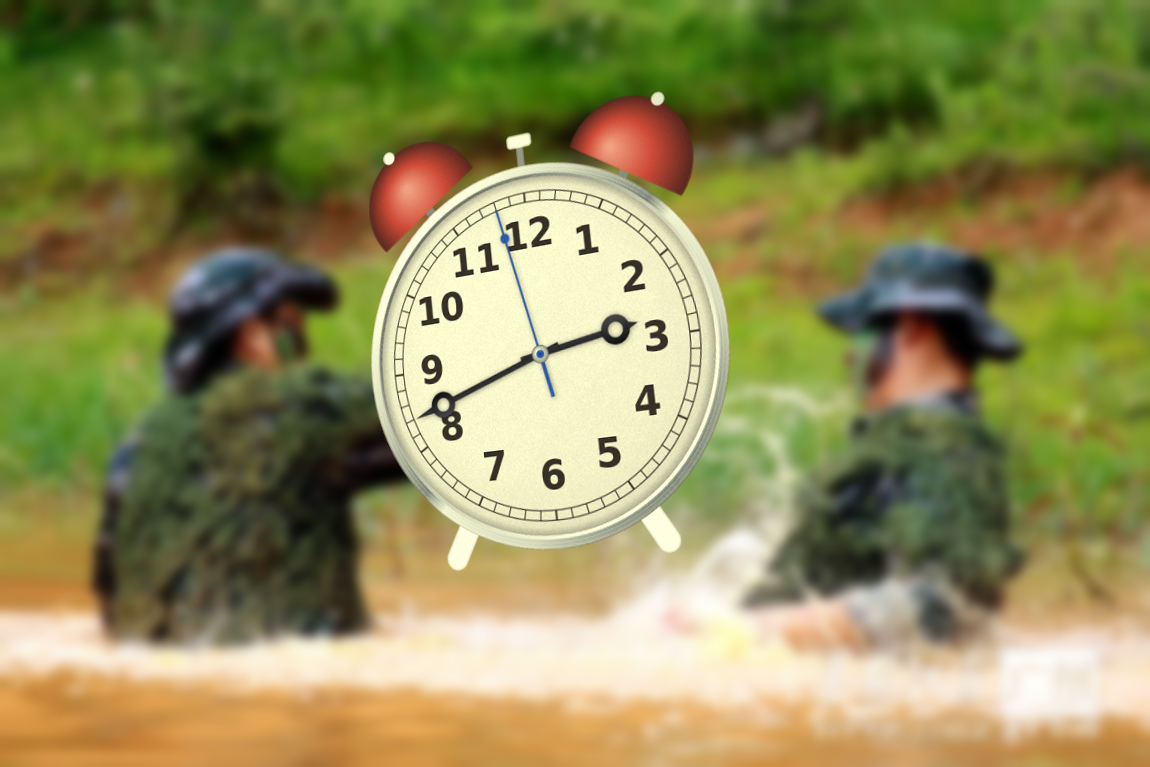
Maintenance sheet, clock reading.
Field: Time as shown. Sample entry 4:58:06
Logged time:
2:41:58
